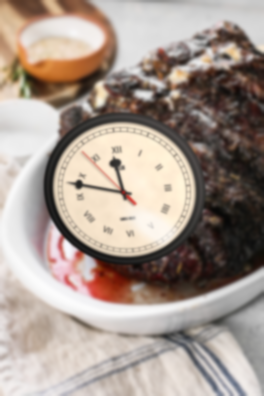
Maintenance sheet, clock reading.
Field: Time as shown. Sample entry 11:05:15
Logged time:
11:47:54
